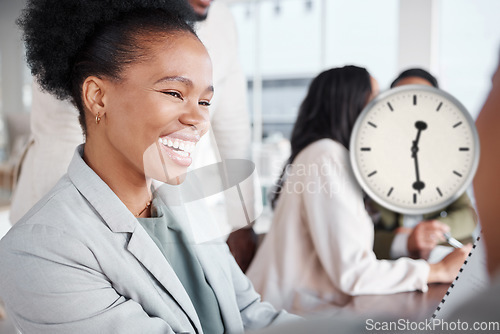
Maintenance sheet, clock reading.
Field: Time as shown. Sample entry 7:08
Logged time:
12:29
